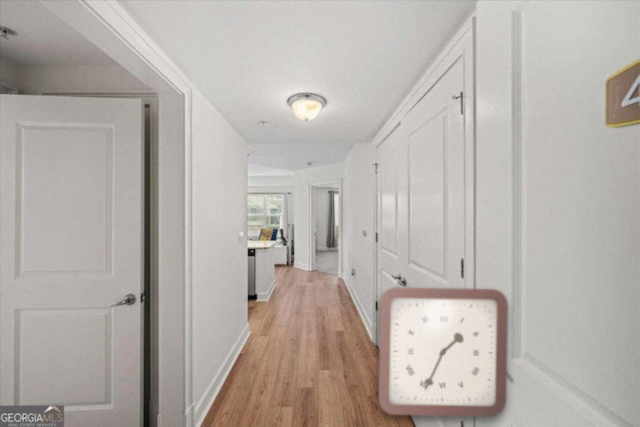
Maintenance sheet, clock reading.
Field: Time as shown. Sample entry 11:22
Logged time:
1:34
